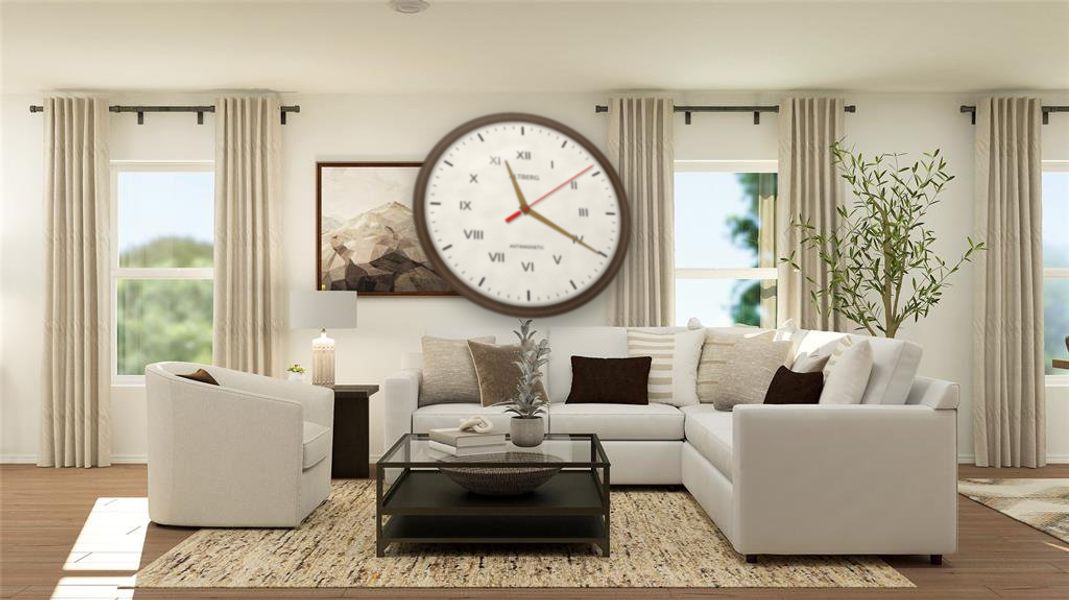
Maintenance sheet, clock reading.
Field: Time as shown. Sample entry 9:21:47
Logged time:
11:20:09
